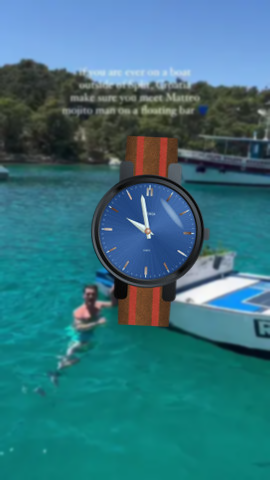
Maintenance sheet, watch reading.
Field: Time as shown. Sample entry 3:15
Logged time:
9:58
